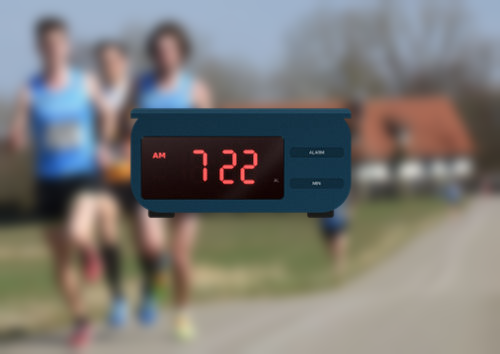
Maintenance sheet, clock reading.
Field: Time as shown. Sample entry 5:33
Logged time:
7:22
